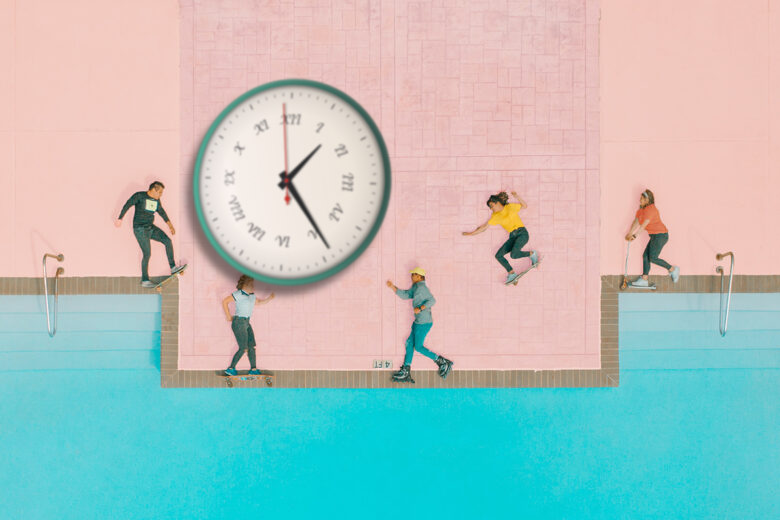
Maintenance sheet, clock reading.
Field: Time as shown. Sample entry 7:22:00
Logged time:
1:23:59
